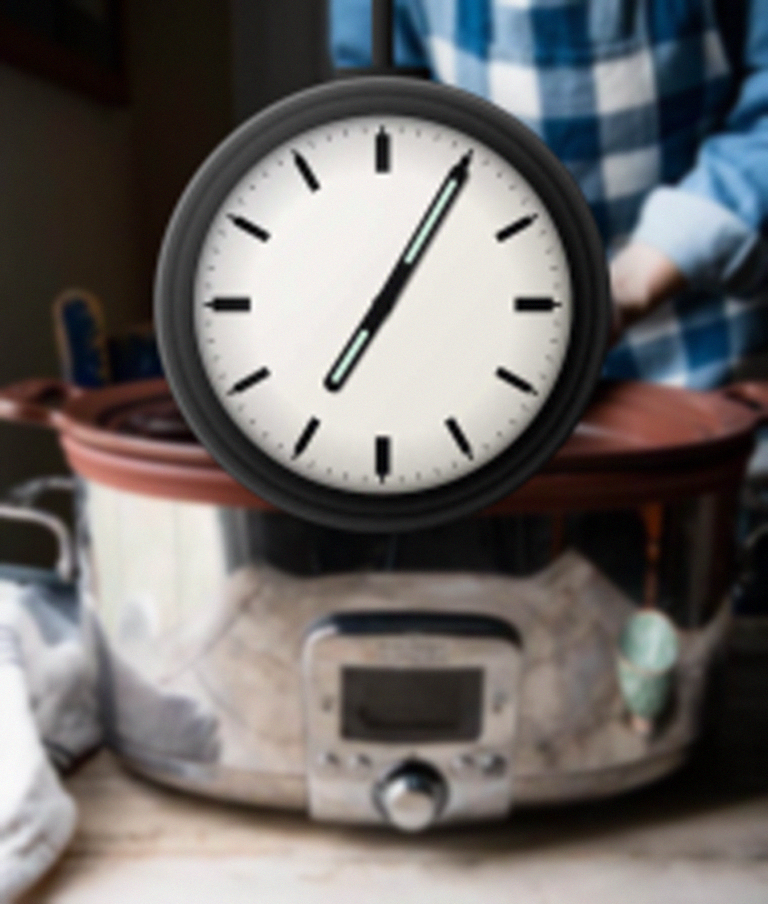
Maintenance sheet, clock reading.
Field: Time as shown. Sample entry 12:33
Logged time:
7:05
